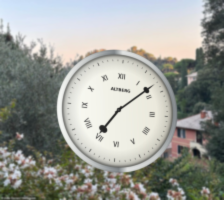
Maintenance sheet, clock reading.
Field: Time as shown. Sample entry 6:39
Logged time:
7:08
